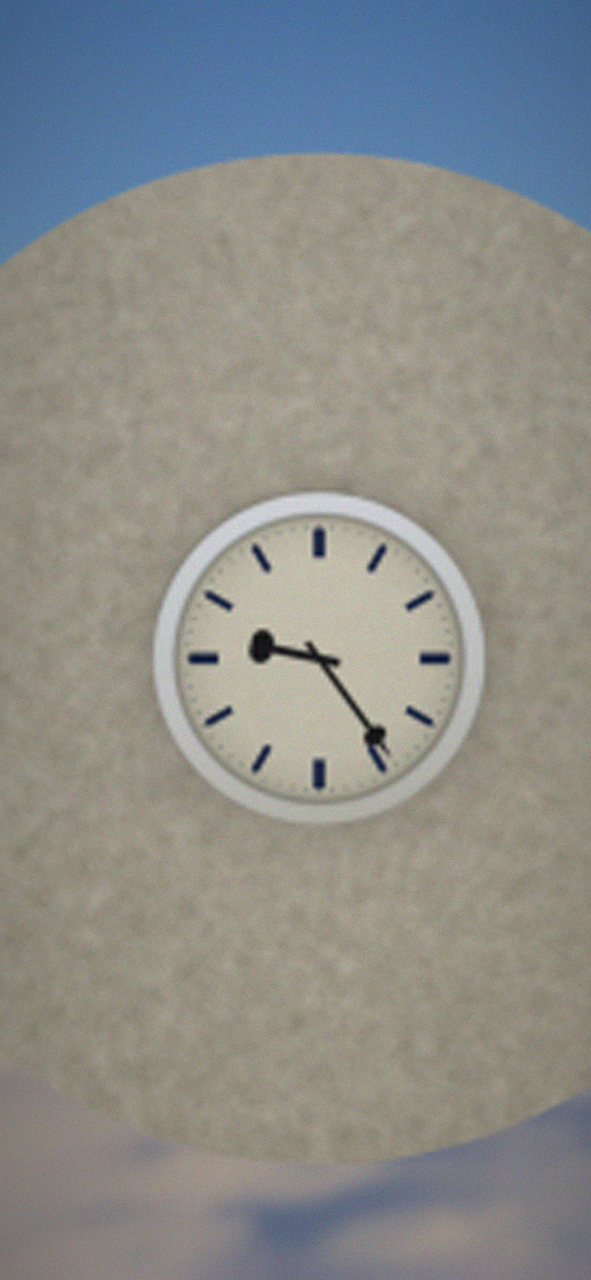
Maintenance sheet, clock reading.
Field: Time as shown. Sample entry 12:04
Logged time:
9:24
